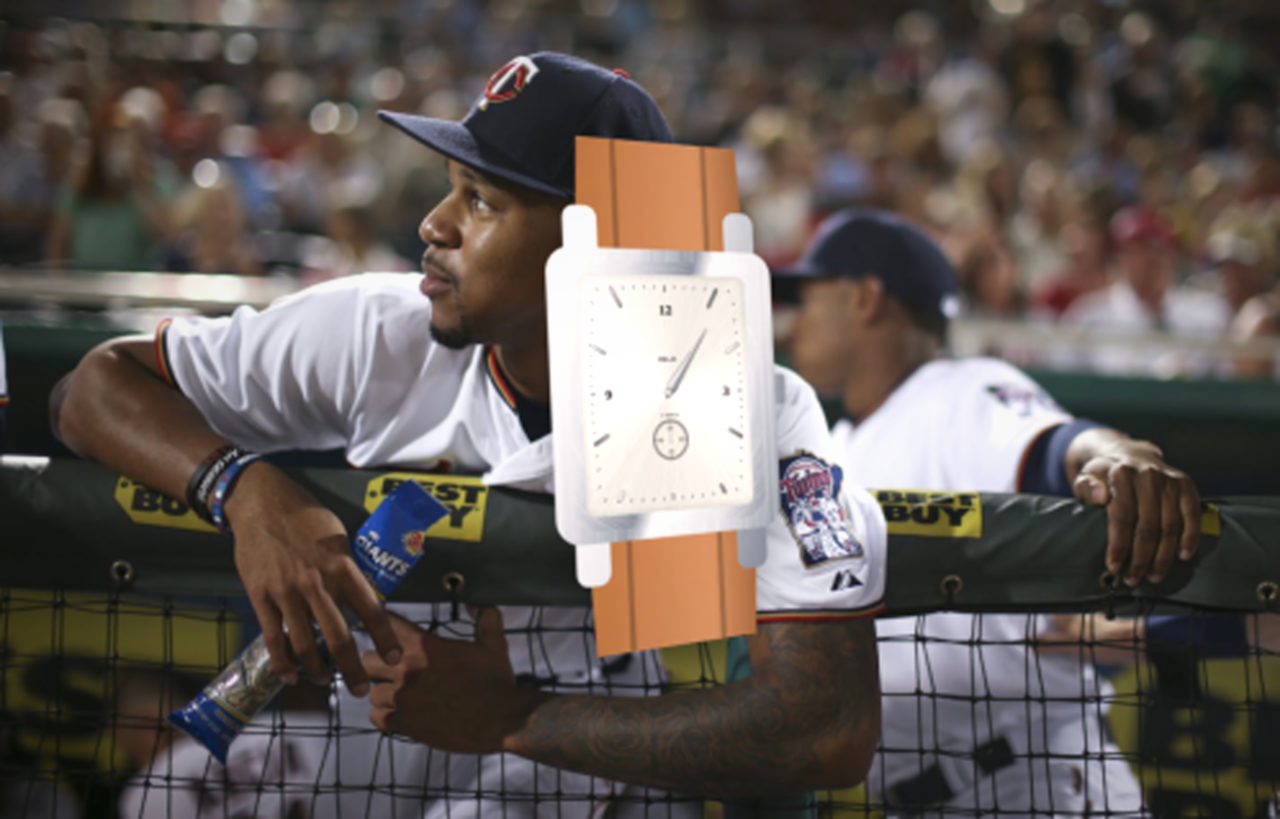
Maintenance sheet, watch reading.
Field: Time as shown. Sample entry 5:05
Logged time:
1:06
